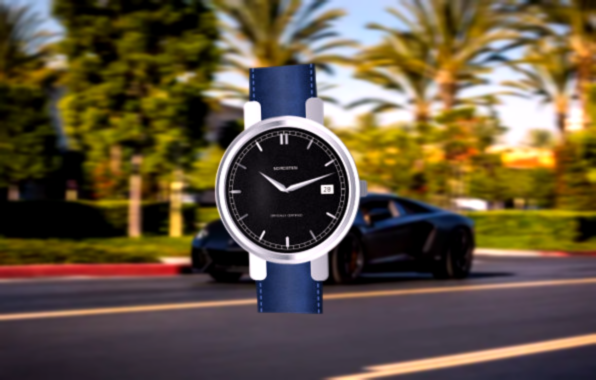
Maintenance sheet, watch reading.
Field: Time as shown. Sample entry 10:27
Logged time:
10:12
